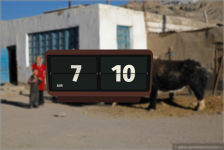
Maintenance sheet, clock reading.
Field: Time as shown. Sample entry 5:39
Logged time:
7:10
